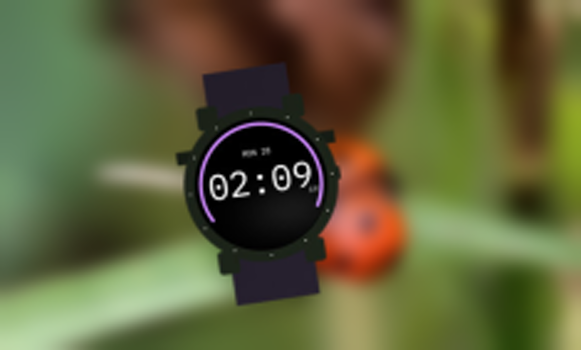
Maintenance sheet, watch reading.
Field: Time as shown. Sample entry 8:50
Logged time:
2:09
